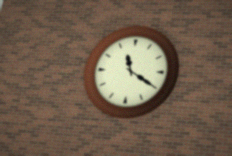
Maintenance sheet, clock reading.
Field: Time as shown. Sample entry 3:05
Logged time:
11:20
